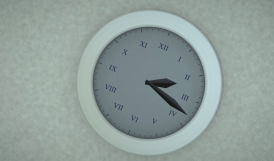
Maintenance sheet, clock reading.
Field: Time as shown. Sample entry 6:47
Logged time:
2:18
